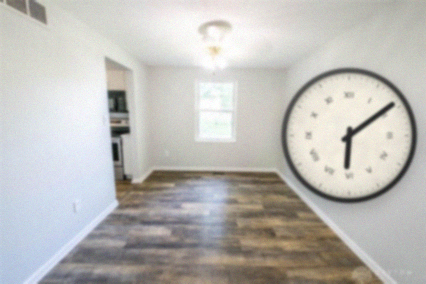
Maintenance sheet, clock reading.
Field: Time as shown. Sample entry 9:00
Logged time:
6:09
